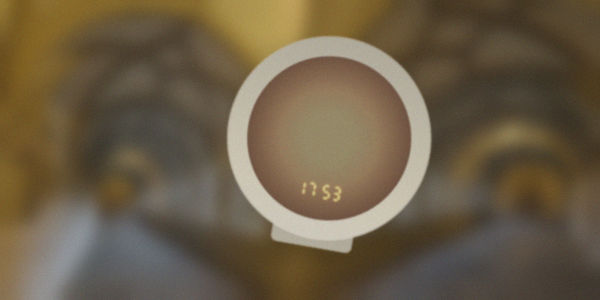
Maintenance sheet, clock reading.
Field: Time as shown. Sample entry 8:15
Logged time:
17:53
